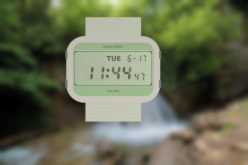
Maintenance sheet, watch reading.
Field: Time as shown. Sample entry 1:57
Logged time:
11:44
